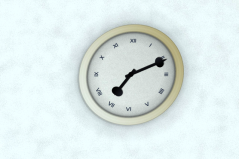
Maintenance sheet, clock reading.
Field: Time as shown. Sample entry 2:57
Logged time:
7:11
